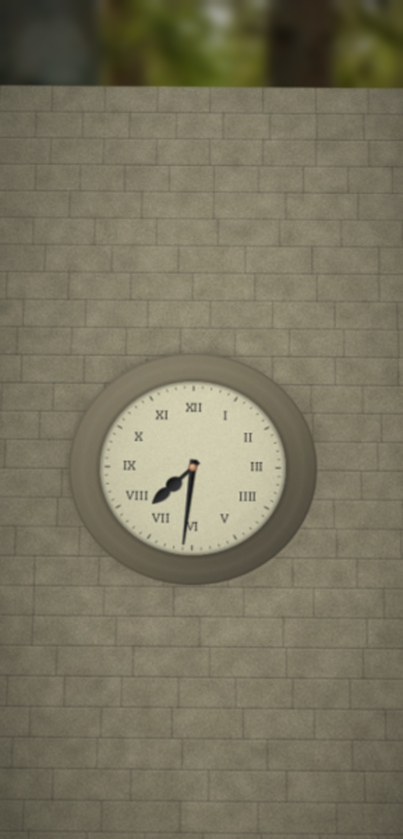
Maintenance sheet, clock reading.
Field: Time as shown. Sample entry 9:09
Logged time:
7:31
